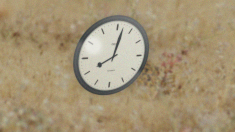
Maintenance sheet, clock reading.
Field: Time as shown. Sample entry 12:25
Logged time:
8:02
